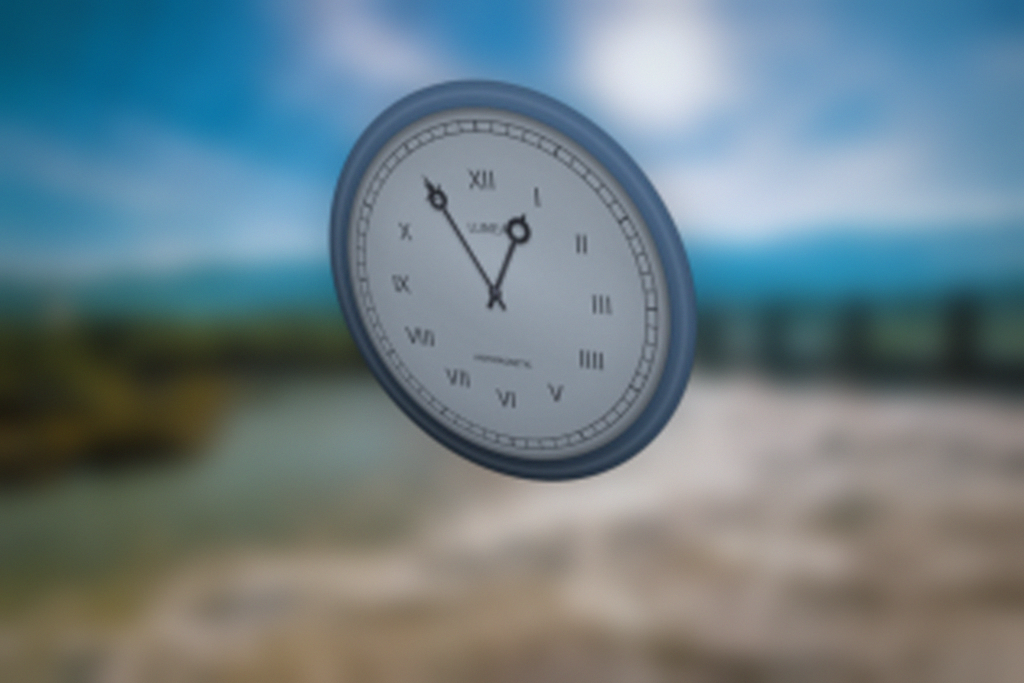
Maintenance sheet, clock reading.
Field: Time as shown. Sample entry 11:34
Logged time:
12:55
